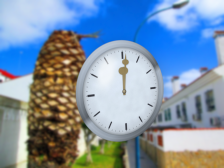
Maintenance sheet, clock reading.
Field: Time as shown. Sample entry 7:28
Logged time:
12:01
